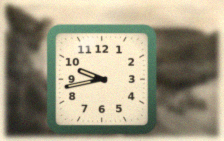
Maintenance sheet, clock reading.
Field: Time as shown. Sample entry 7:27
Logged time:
9:43
